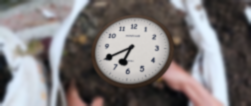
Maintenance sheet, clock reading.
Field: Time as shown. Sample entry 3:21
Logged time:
6:40
